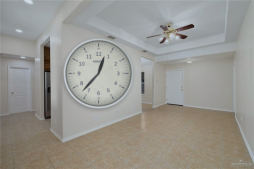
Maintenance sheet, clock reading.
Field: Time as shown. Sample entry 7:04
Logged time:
12:37
